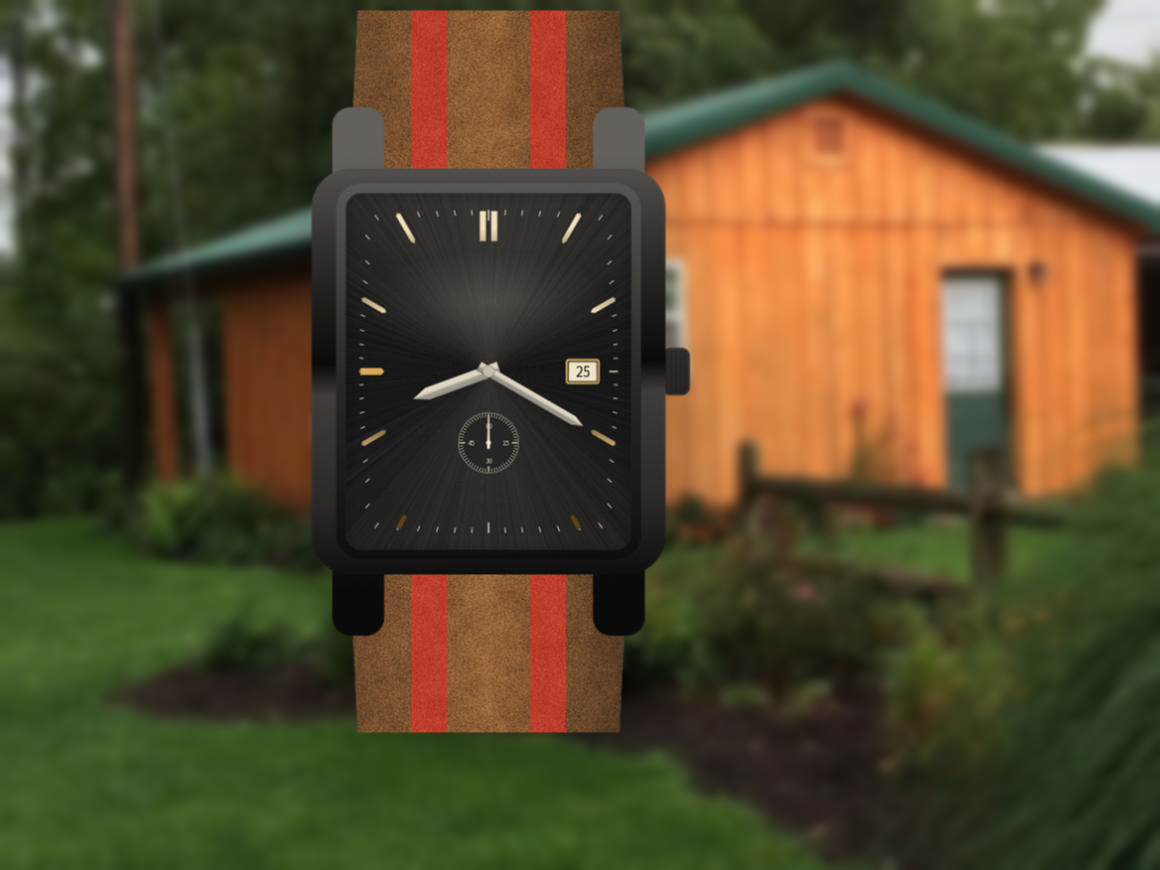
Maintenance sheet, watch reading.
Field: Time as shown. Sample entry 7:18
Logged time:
8:20
